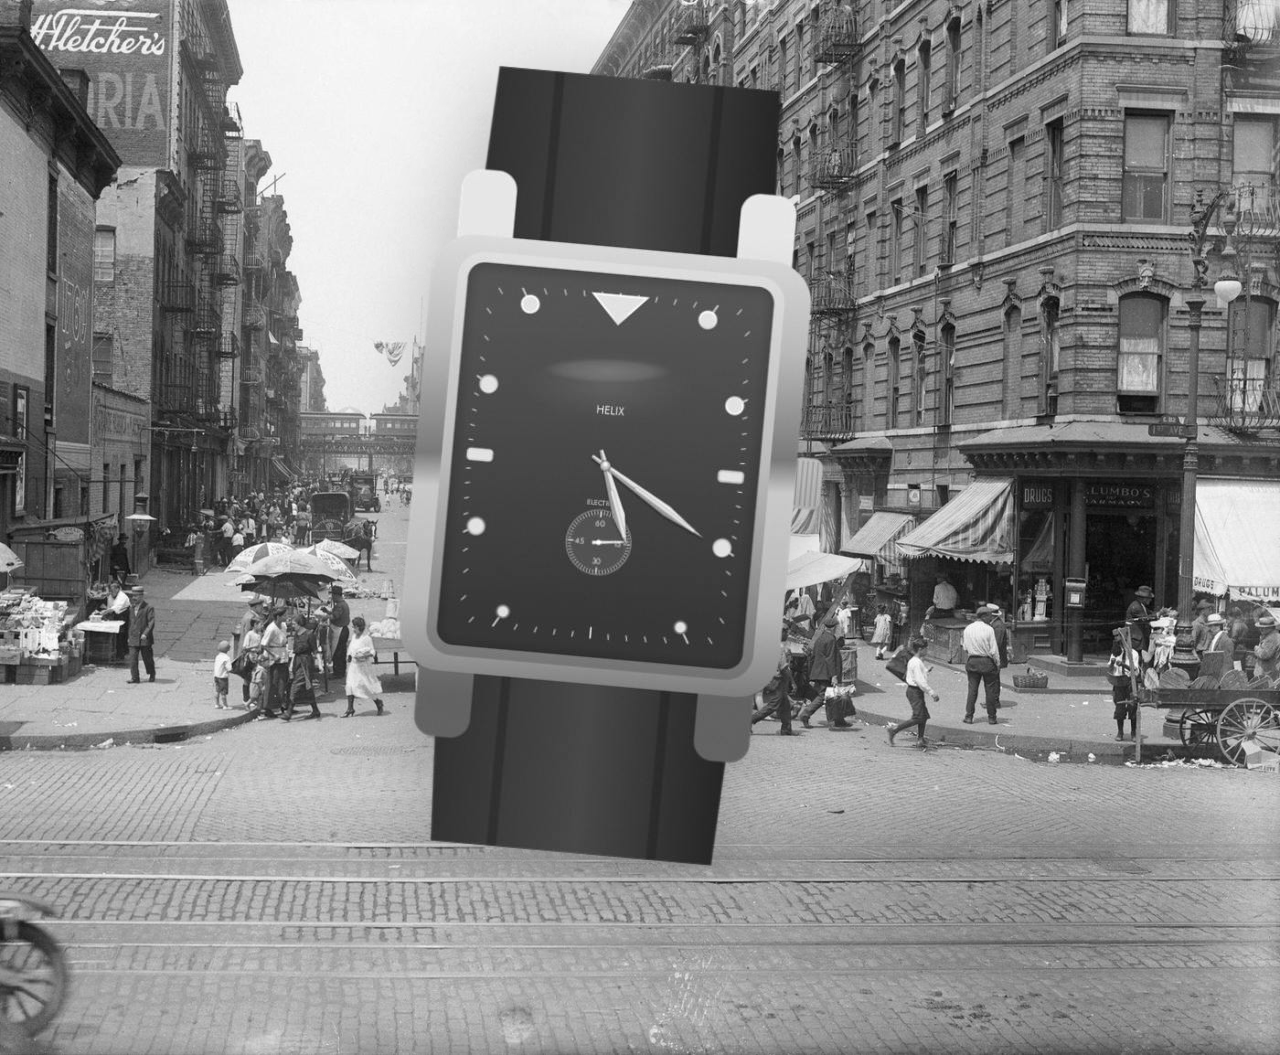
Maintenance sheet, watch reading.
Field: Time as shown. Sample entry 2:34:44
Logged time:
5:20:14
